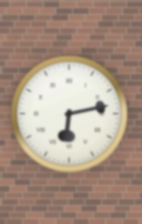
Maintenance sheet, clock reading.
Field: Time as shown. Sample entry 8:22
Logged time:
6:13
